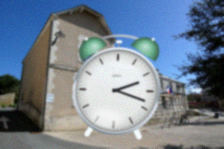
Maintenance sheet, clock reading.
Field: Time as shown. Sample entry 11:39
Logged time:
2:18
